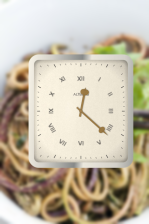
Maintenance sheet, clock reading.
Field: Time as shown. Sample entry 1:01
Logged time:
12:22
